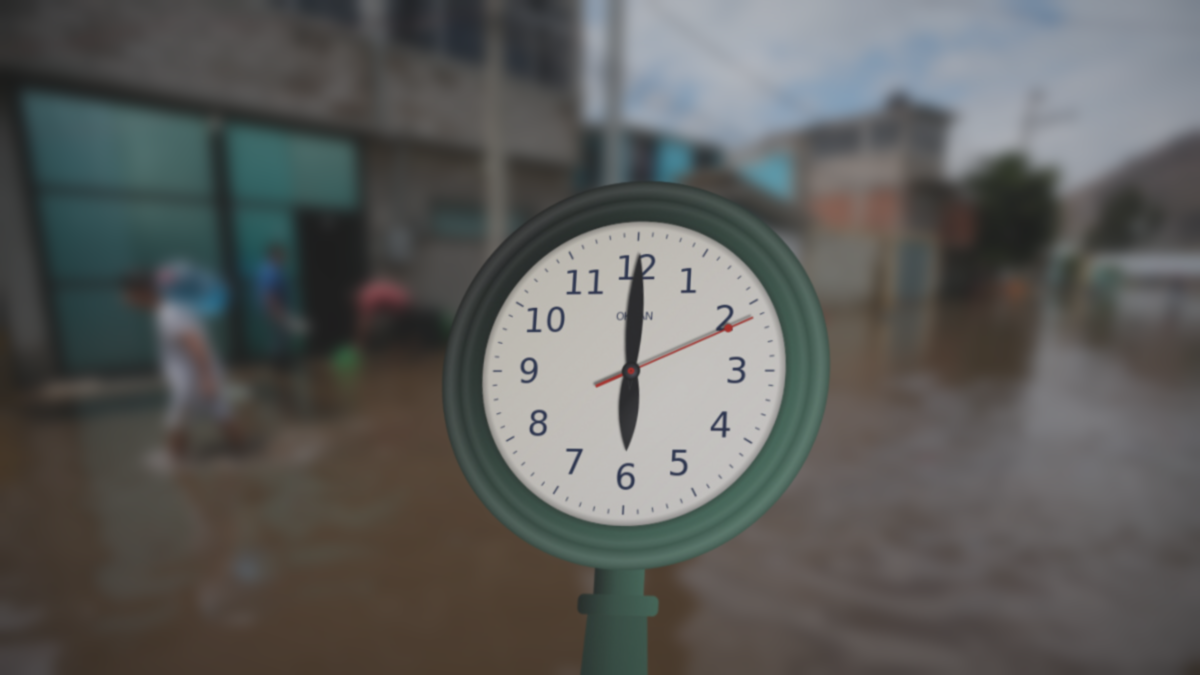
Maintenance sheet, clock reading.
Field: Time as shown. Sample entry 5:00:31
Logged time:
6:00:11
